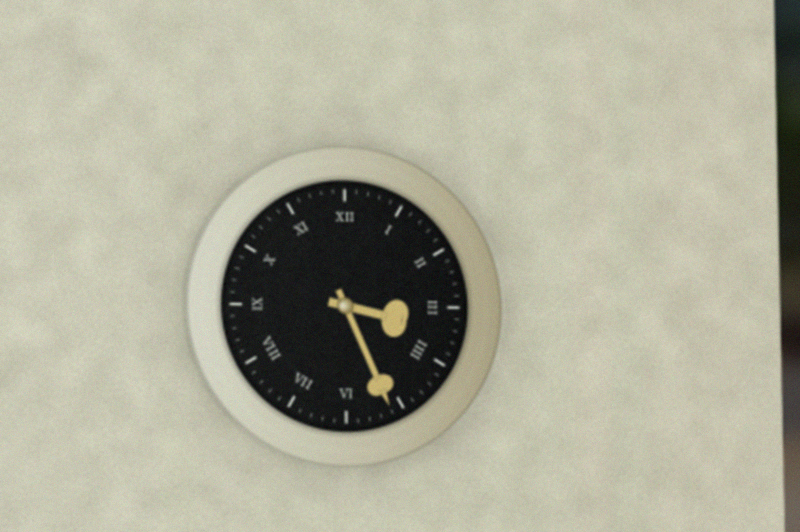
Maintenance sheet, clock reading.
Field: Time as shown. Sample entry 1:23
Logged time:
3:26
